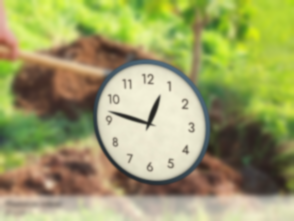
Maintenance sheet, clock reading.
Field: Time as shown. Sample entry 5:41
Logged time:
12:47
